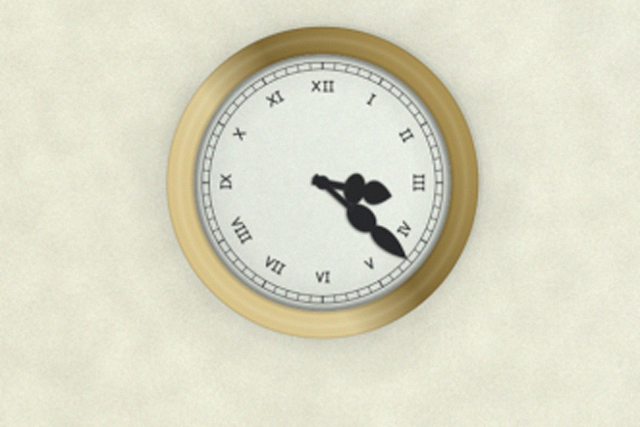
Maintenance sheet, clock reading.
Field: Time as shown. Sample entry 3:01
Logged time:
3:22
